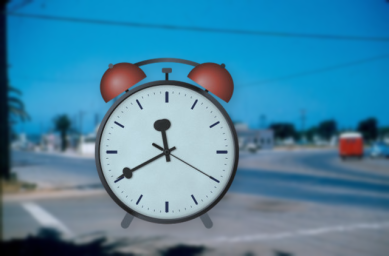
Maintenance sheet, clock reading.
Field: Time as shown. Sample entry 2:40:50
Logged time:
11:40:20
